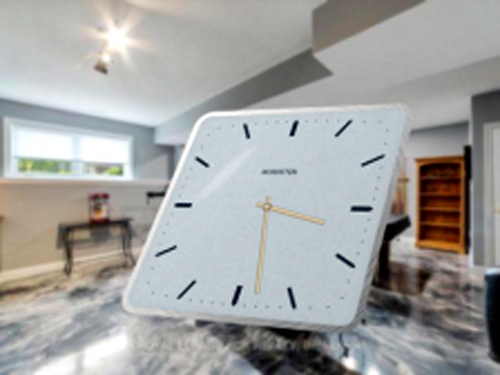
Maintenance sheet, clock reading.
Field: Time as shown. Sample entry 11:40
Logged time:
3:28
